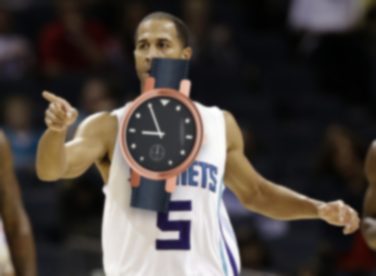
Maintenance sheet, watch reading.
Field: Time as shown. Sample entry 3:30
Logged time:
8:55
